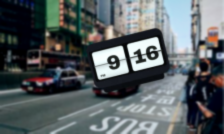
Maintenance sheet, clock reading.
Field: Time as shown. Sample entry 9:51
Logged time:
9:16
